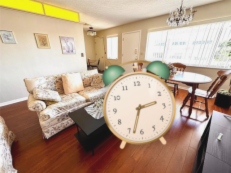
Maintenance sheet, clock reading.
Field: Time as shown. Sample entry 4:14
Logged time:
2:33
